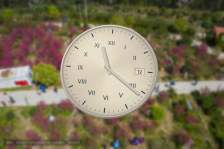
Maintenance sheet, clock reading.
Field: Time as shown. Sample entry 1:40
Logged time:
11:21
